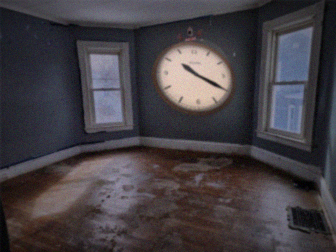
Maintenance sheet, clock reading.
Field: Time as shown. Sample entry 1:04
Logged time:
10:20
